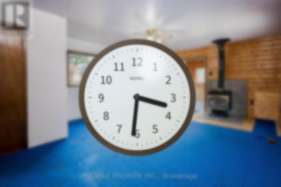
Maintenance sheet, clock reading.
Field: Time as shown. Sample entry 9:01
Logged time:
3:31
